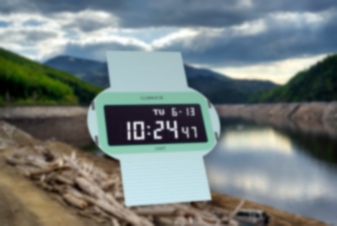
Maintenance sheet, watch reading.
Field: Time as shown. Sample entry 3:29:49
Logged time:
10:24:47
